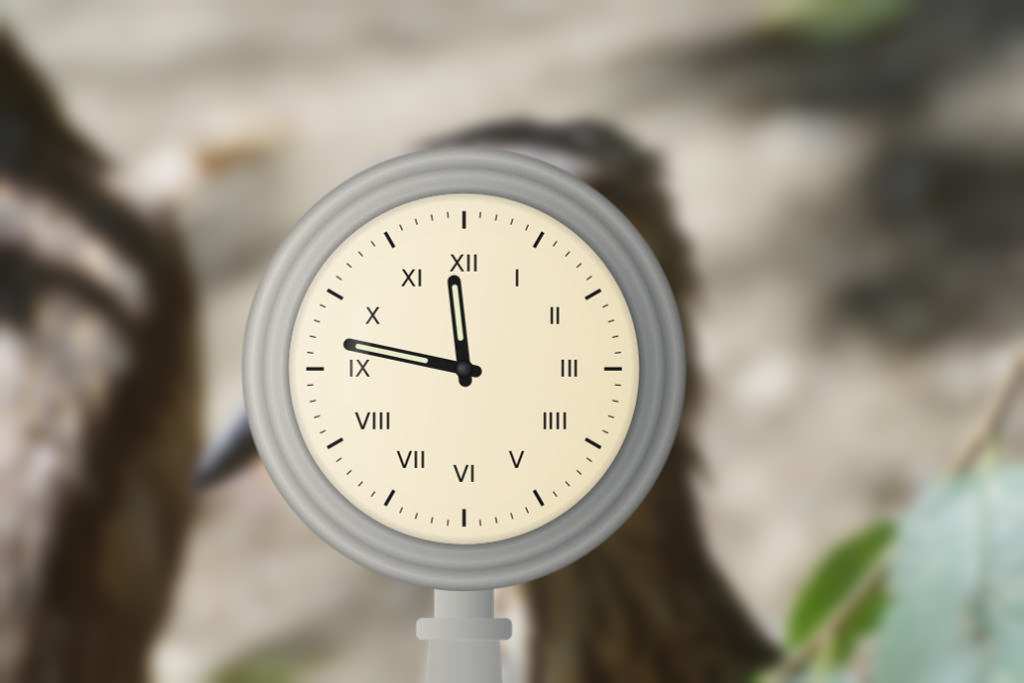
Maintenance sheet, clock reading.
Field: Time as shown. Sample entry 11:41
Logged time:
11:47
